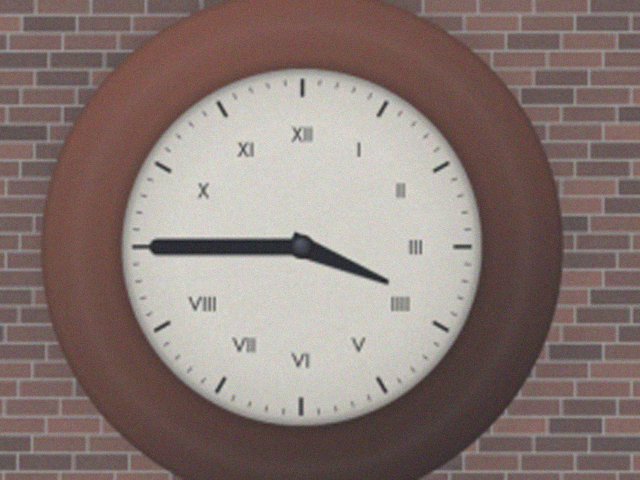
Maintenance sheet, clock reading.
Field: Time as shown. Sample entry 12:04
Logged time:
3:45
